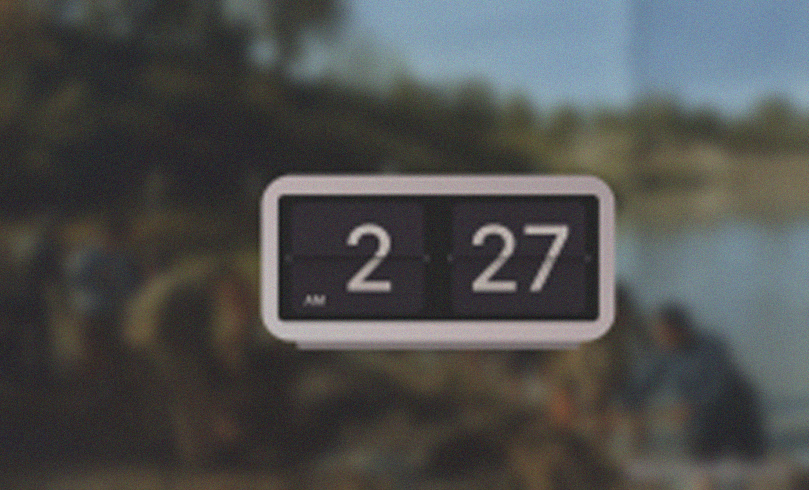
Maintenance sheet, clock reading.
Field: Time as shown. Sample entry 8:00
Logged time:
2:27
